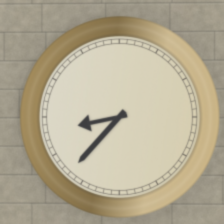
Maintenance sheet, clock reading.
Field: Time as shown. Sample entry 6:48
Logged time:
8:37
